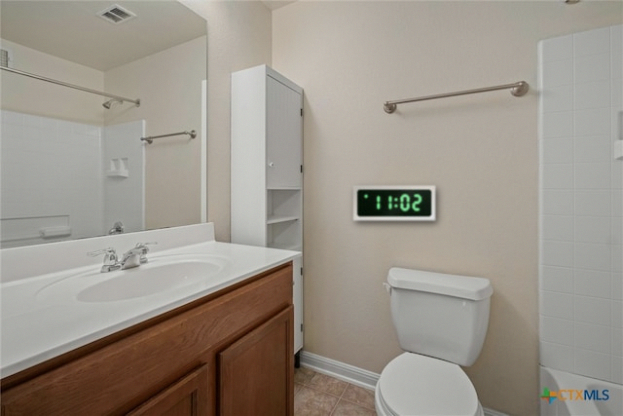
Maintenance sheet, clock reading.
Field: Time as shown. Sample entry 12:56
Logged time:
11:02
